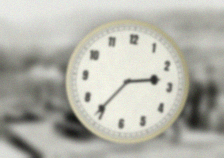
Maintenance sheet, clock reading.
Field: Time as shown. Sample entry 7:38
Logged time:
2:36
